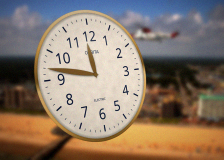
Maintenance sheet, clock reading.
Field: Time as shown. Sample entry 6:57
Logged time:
11:47
